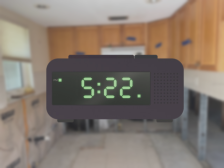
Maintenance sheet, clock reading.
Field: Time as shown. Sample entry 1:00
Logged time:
5:22
